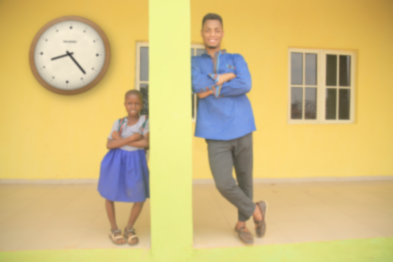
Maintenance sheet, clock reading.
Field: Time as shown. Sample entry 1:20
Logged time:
8:23
